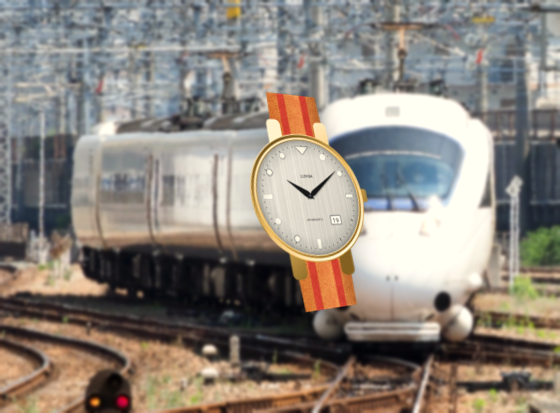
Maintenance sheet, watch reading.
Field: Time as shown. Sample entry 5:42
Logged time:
10:09
